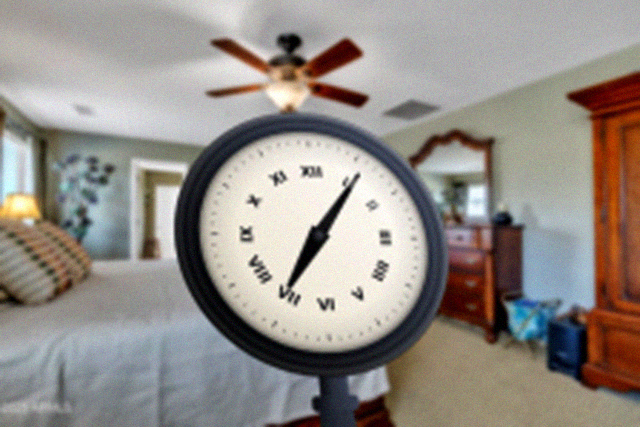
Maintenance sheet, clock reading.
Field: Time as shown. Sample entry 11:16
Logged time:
7:06
